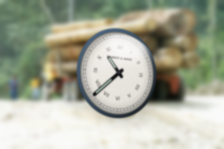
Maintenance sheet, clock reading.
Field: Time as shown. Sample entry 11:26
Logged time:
10:38
